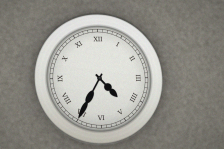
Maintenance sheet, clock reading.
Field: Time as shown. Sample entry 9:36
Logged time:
4:35
